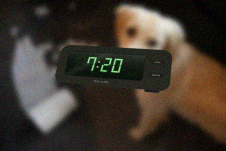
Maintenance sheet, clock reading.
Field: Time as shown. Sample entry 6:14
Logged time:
7:20
